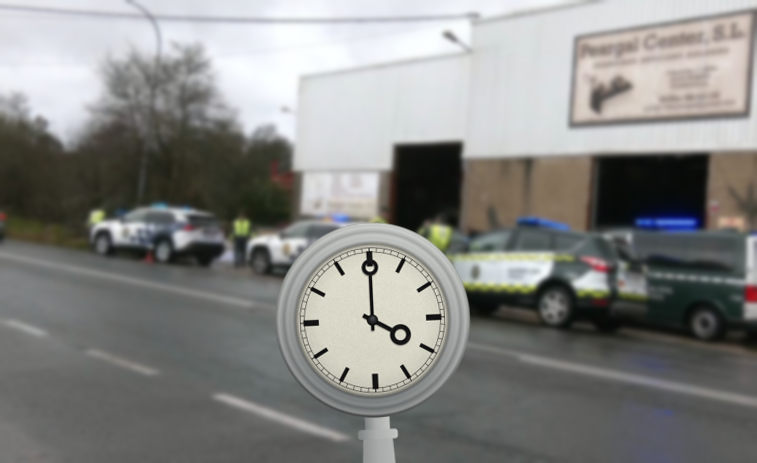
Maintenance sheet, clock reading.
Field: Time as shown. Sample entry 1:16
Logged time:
4:00
